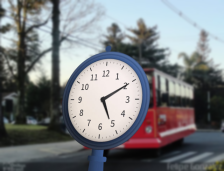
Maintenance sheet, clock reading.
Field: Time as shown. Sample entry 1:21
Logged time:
5:10
